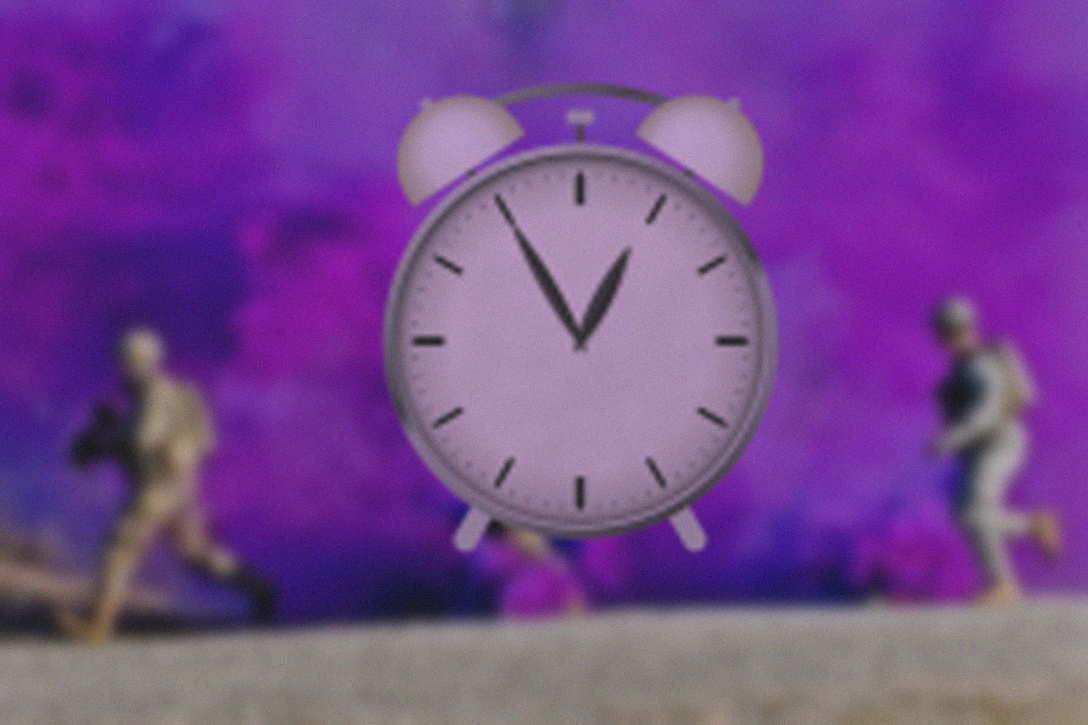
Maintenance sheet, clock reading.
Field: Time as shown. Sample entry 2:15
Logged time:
12:55
